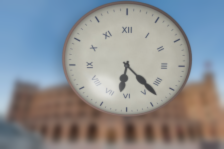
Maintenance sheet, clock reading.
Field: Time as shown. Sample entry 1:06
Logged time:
6:23
